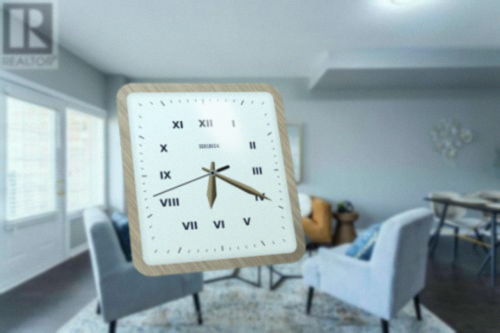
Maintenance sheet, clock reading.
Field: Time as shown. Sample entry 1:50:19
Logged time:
6:19:42
